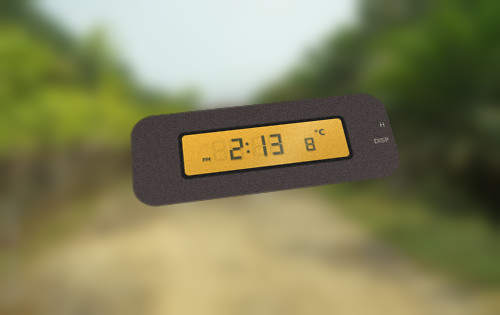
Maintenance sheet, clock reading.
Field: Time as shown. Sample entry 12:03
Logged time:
2:13
